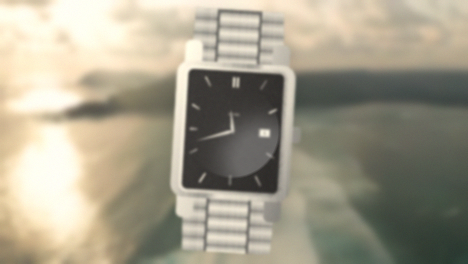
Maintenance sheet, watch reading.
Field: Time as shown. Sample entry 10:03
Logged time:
11:42
